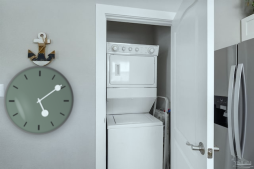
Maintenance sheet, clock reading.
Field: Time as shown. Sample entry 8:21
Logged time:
5:09
